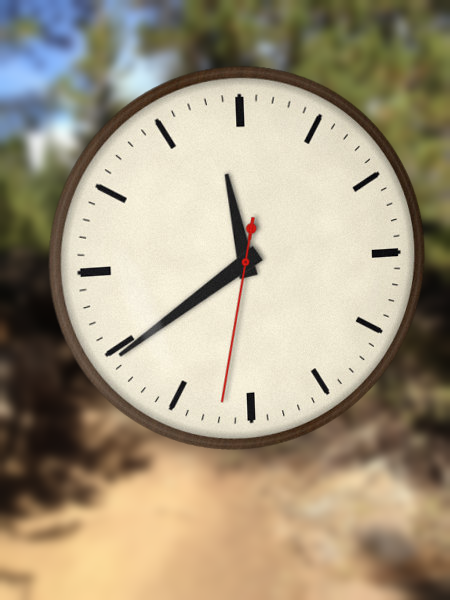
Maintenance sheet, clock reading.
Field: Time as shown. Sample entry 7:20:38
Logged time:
11:39:32
